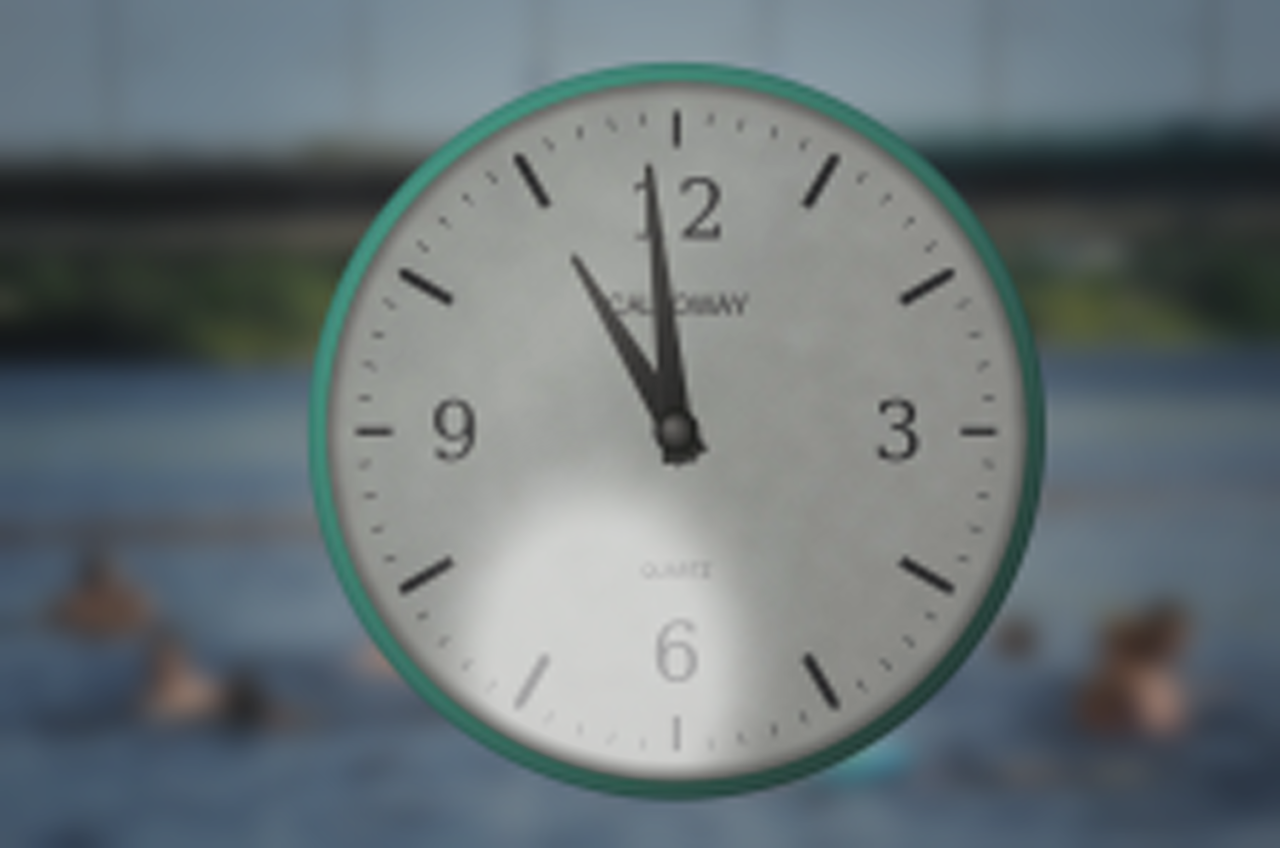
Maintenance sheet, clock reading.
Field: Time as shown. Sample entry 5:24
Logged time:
10:59
